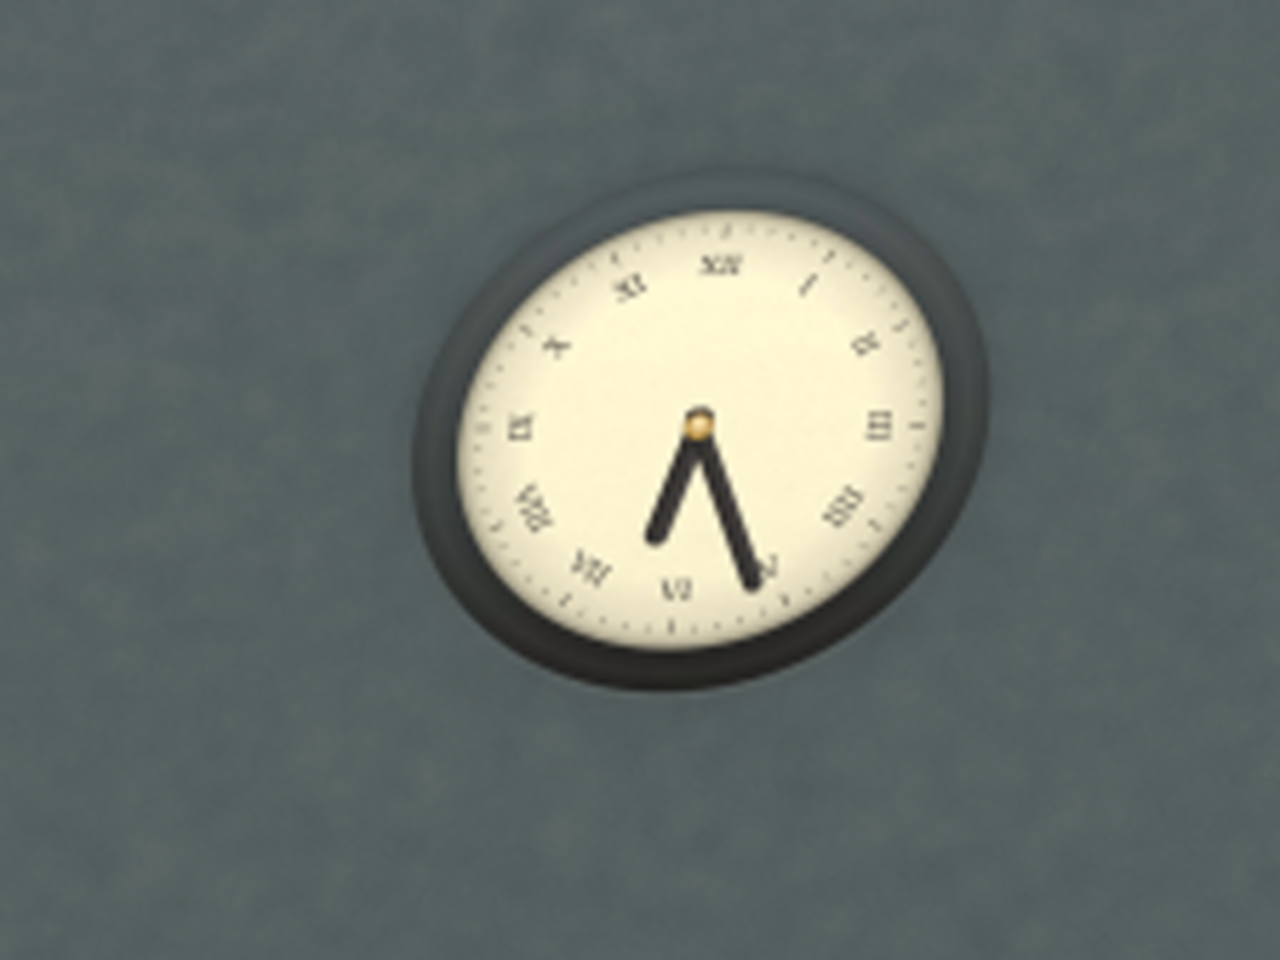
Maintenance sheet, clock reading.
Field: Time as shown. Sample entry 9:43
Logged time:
6:26
